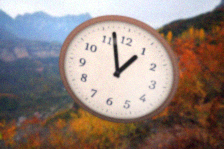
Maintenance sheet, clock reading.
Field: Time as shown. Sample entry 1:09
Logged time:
12:57
